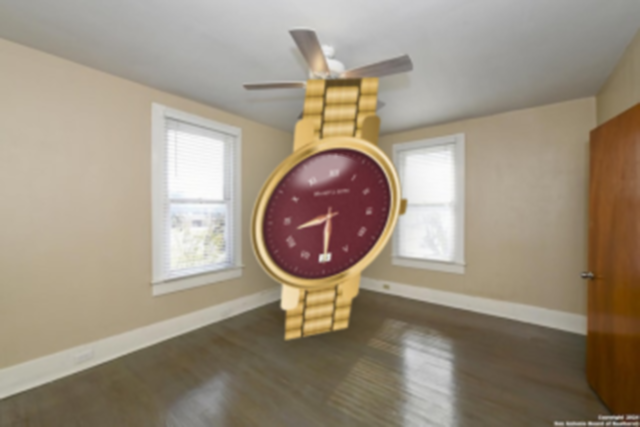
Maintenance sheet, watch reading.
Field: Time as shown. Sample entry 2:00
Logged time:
8:30
